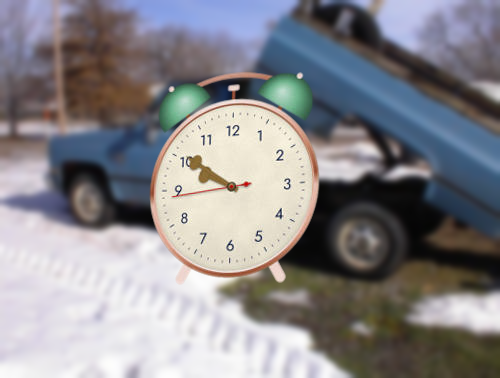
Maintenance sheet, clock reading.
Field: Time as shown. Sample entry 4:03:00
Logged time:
9:50:44
